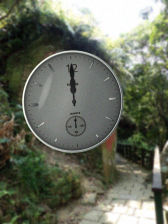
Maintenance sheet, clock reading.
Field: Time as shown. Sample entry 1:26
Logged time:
12:00
